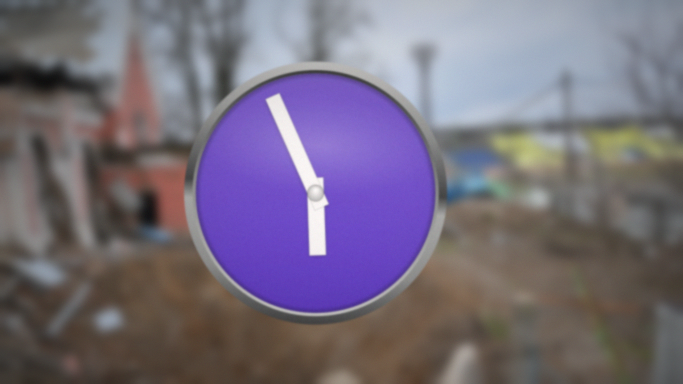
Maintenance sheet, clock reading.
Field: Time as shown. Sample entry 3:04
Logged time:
5:56
